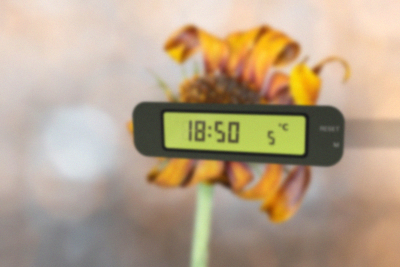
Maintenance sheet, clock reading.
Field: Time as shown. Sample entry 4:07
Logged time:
18:50
